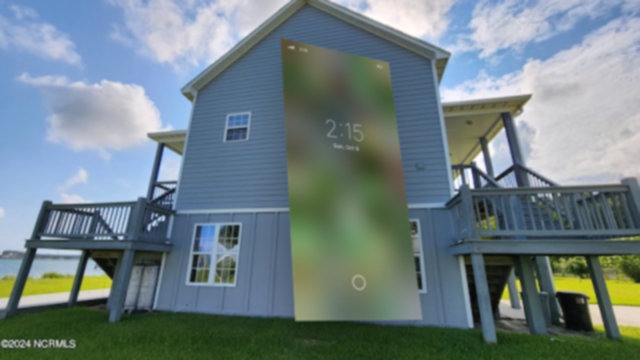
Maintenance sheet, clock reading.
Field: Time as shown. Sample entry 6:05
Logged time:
2:15
